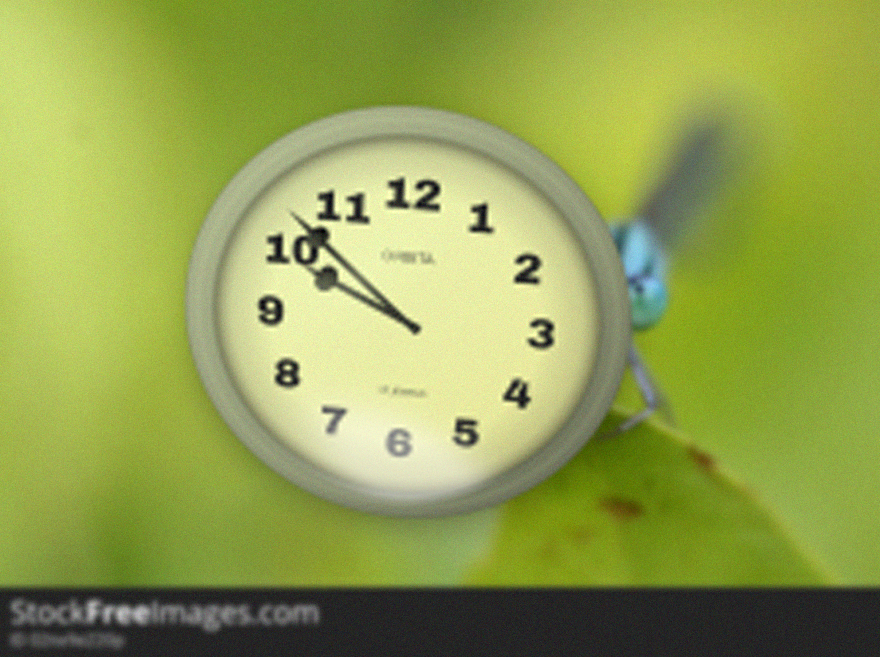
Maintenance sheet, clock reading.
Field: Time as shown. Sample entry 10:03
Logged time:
9:52
